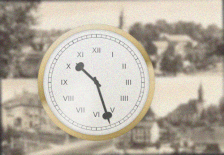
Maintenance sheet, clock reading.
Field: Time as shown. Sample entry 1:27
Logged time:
10:27
